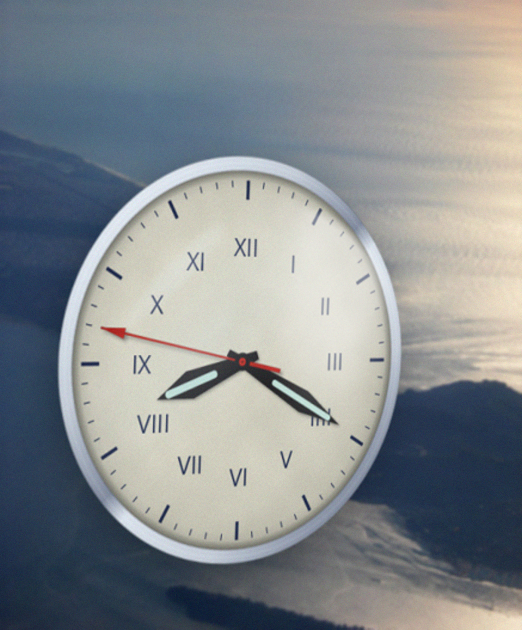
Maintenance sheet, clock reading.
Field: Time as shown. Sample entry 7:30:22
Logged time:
8:19:47
